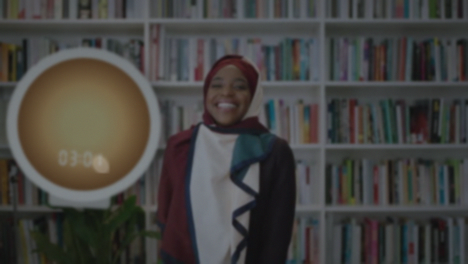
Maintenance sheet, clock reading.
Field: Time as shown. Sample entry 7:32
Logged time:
3:01
